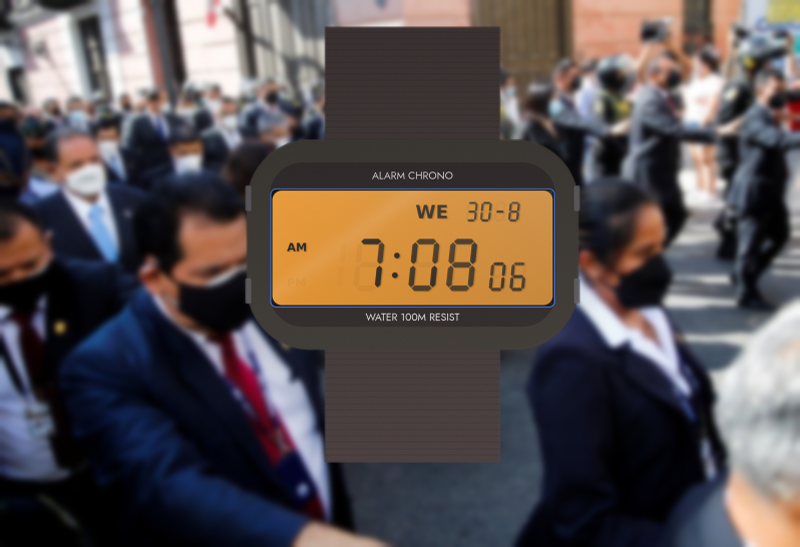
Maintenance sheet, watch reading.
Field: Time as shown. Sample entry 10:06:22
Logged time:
7:08:06
